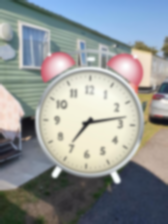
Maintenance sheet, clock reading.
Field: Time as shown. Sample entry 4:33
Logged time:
7:13
